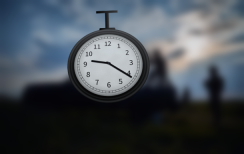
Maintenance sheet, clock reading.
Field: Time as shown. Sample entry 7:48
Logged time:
9:21
